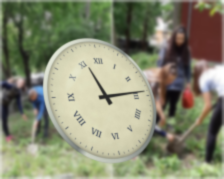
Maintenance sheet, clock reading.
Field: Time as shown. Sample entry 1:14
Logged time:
11:14
